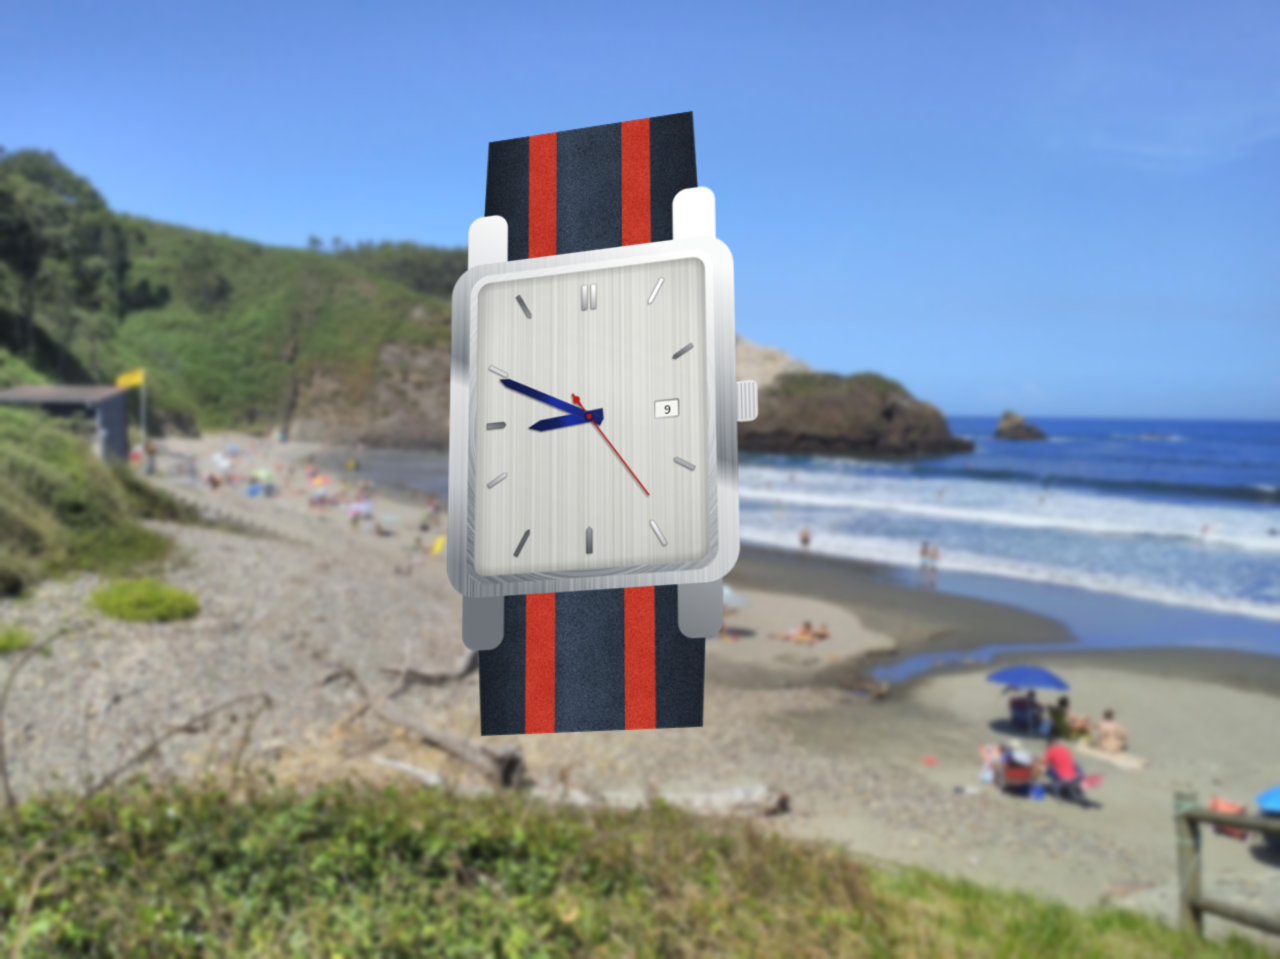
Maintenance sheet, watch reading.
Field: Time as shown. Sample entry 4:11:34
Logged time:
8:49:24
